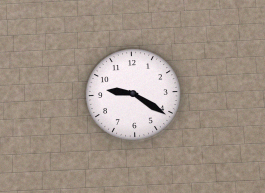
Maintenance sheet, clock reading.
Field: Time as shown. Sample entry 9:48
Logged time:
9:21
